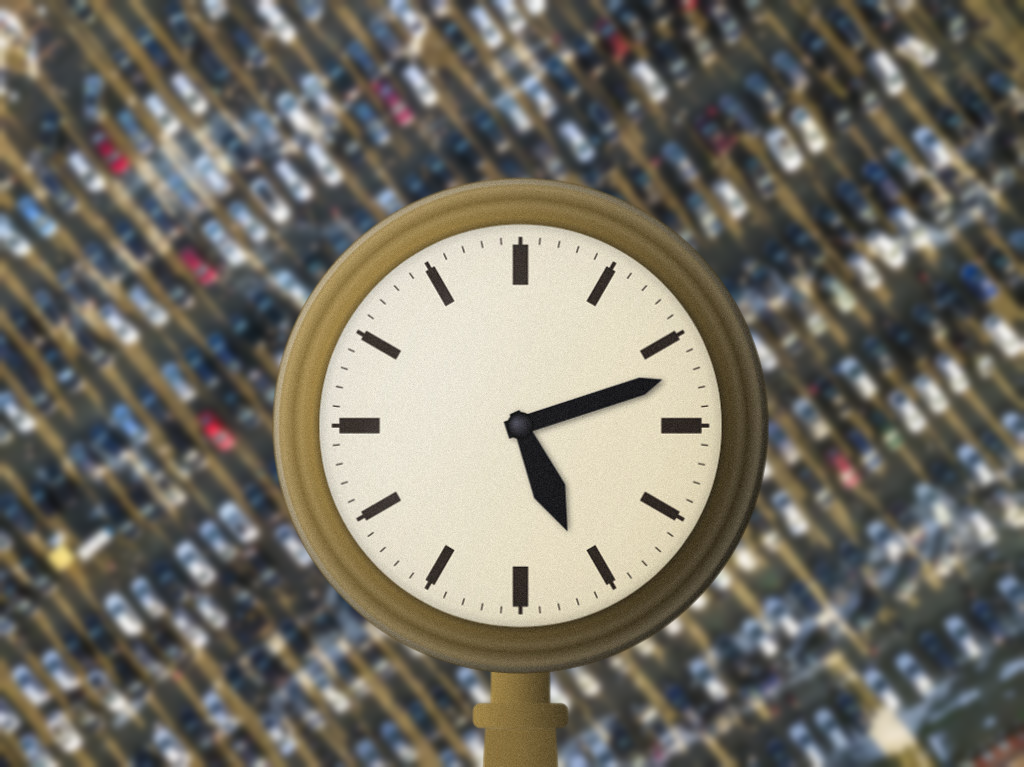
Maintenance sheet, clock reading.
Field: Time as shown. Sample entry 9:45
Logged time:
5:12
